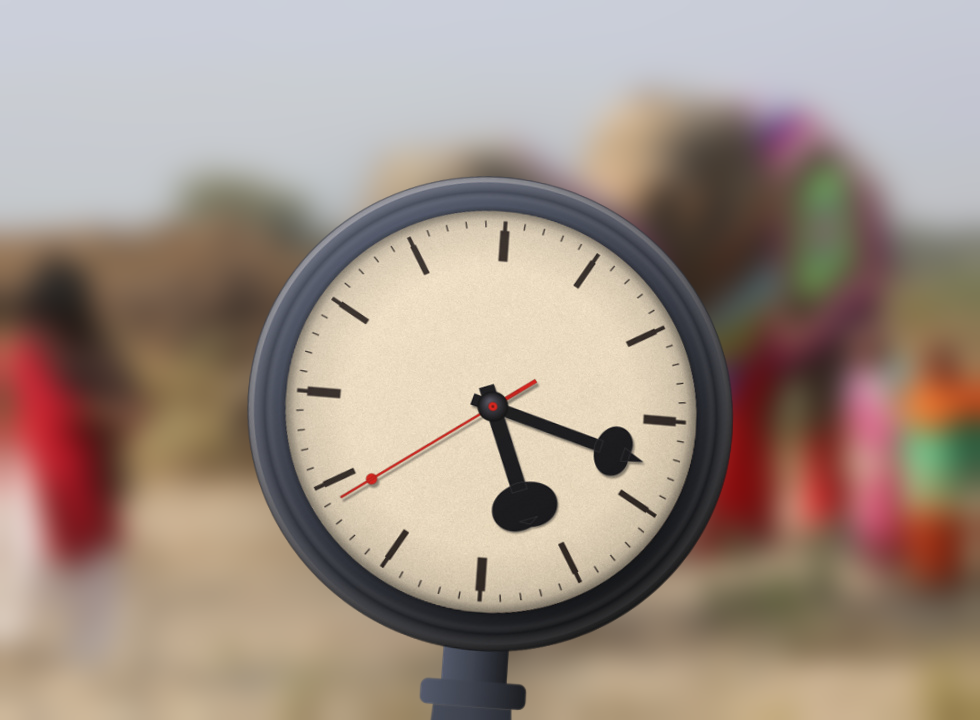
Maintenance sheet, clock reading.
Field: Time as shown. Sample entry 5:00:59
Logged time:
5:17:39
